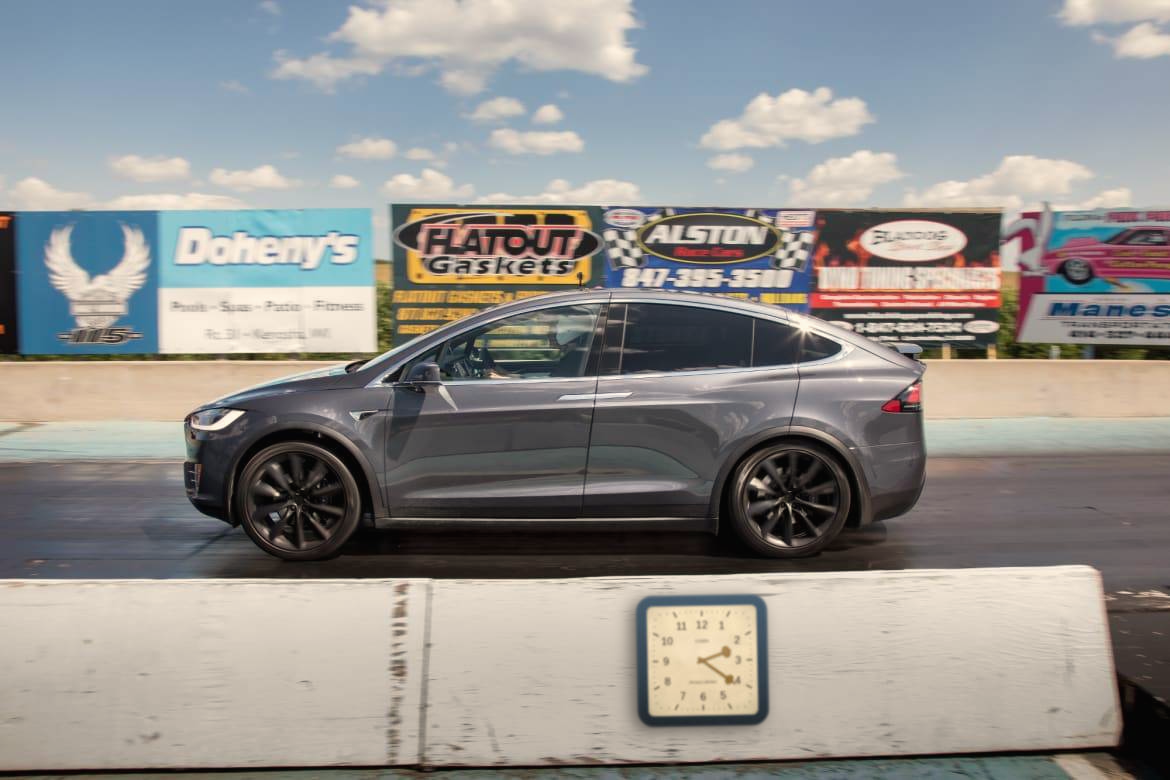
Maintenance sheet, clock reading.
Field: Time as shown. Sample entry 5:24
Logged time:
2:21
